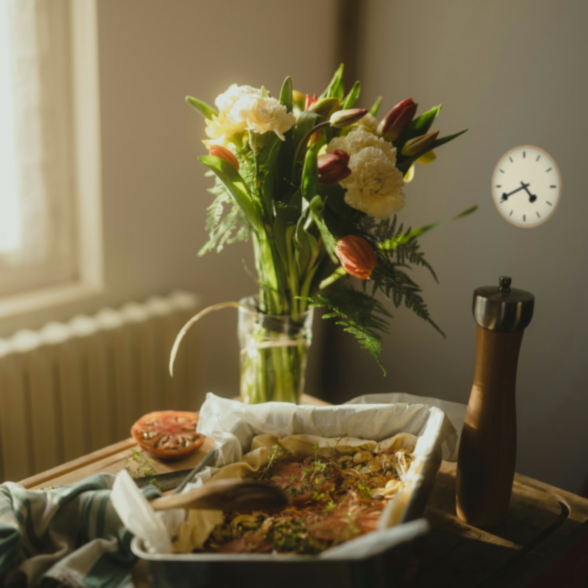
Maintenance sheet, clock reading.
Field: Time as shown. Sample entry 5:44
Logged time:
4:41
